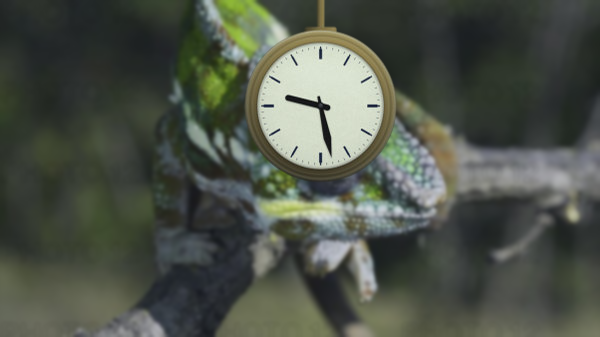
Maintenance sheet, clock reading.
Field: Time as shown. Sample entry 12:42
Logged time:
9:28
